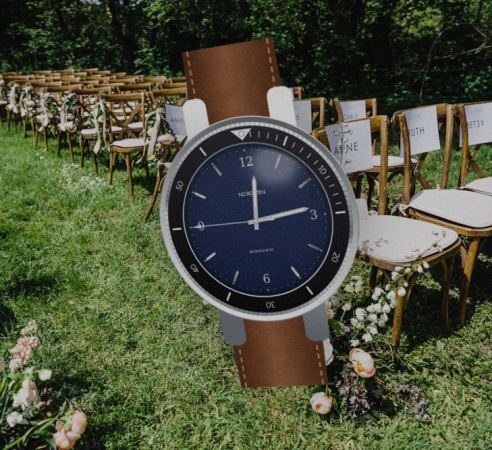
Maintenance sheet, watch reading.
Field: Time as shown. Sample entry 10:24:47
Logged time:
12:13:45
